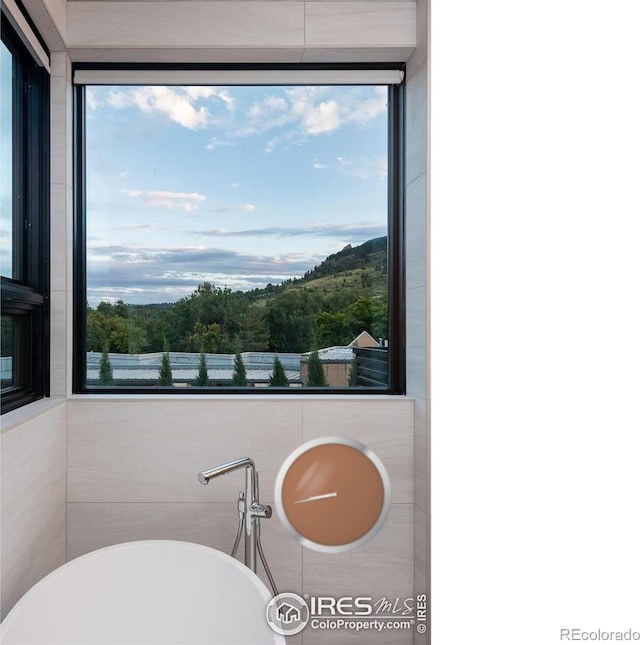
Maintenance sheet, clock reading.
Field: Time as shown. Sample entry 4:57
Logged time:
8:43
